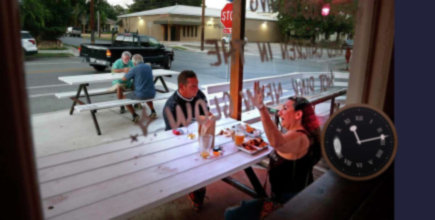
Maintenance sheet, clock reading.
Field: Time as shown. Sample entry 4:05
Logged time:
11:13
